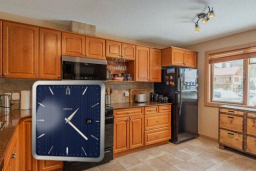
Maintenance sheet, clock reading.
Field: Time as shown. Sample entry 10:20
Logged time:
1:22
